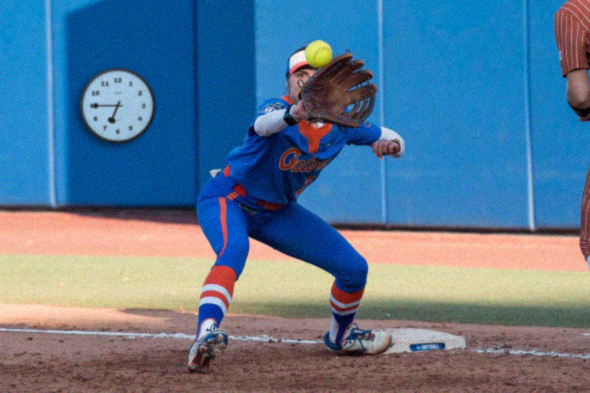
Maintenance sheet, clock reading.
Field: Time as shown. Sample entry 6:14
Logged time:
6:45
